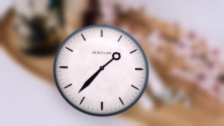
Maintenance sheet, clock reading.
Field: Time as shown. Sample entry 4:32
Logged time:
1:37
